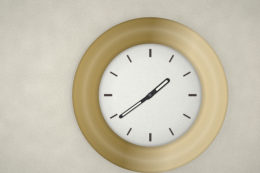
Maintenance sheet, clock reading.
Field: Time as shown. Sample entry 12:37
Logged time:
1:39
